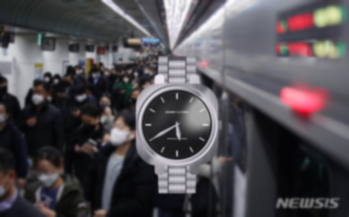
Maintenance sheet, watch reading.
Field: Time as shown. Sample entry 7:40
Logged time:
5:40
